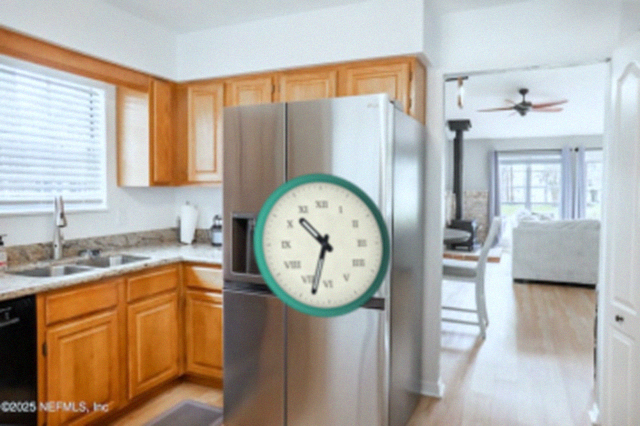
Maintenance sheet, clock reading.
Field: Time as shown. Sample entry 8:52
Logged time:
10:33
